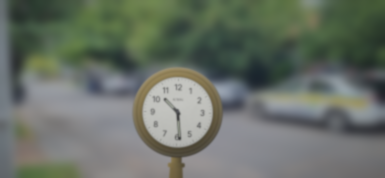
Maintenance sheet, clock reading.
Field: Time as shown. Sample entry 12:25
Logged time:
10:29
